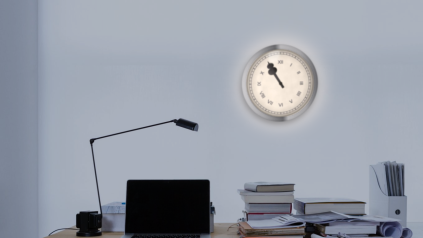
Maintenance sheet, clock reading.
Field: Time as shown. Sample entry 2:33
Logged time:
10:55
